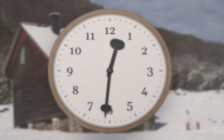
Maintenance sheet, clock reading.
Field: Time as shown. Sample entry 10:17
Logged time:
12:31
